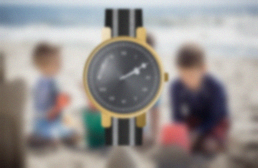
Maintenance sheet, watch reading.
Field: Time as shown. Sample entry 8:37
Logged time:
2:10
